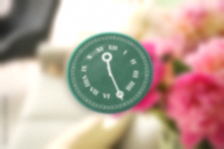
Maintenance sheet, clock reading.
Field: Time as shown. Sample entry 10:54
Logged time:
11:25
